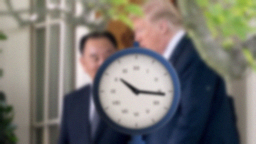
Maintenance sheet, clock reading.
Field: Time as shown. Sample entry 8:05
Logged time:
10:16
